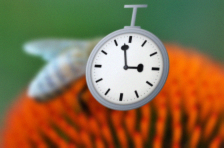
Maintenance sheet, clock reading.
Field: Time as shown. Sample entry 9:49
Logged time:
2:58
